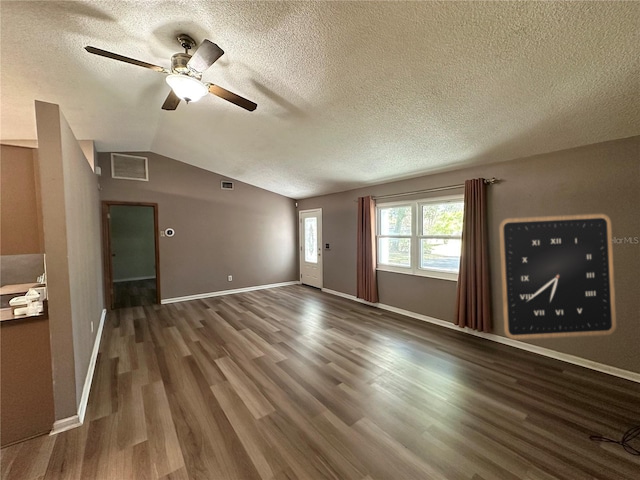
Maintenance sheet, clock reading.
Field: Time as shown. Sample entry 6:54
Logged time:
6:39
